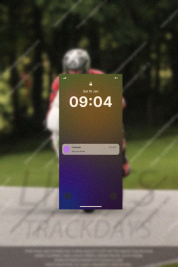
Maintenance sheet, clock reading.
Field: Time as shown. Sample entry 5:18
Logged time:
9:04
